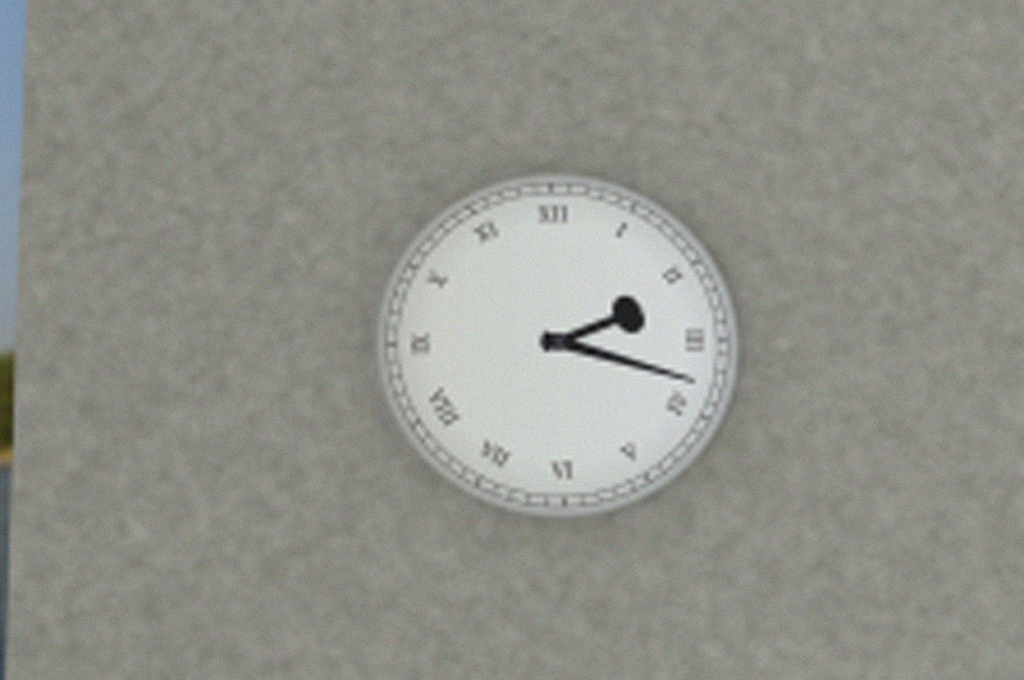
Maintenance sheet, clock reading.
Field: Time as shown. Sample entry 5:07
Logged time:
2:18
